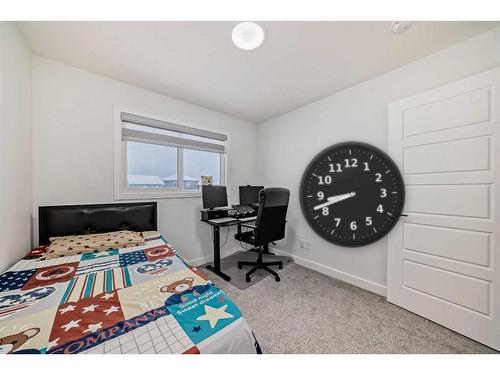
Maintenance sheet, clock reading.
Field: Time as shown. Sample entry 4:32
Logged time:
8:42
